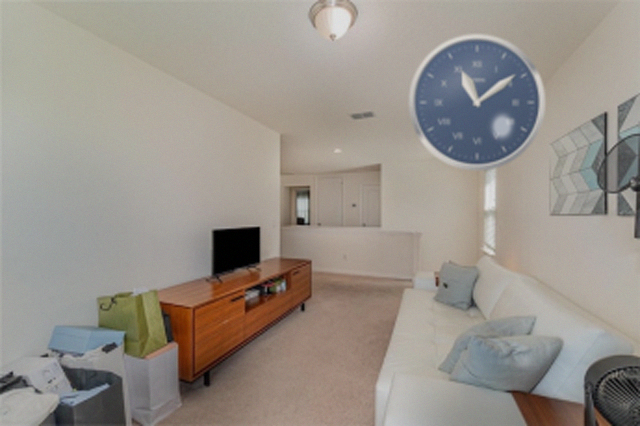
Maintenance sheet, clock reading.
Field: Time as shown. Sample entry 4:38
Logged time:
11:09
